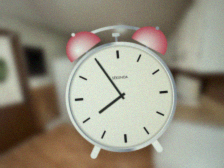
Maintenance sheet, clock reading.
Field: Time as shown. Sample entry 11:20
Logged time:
7:55
